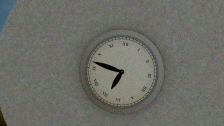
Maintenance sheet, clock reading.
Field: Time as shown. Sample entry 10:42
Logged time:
6:47
